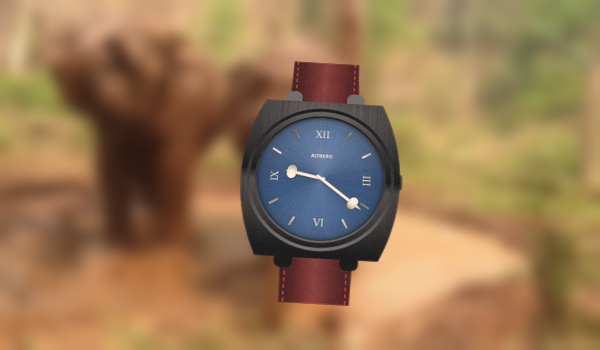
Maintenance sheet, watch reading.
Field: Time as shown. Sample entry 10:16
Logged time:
9:21
